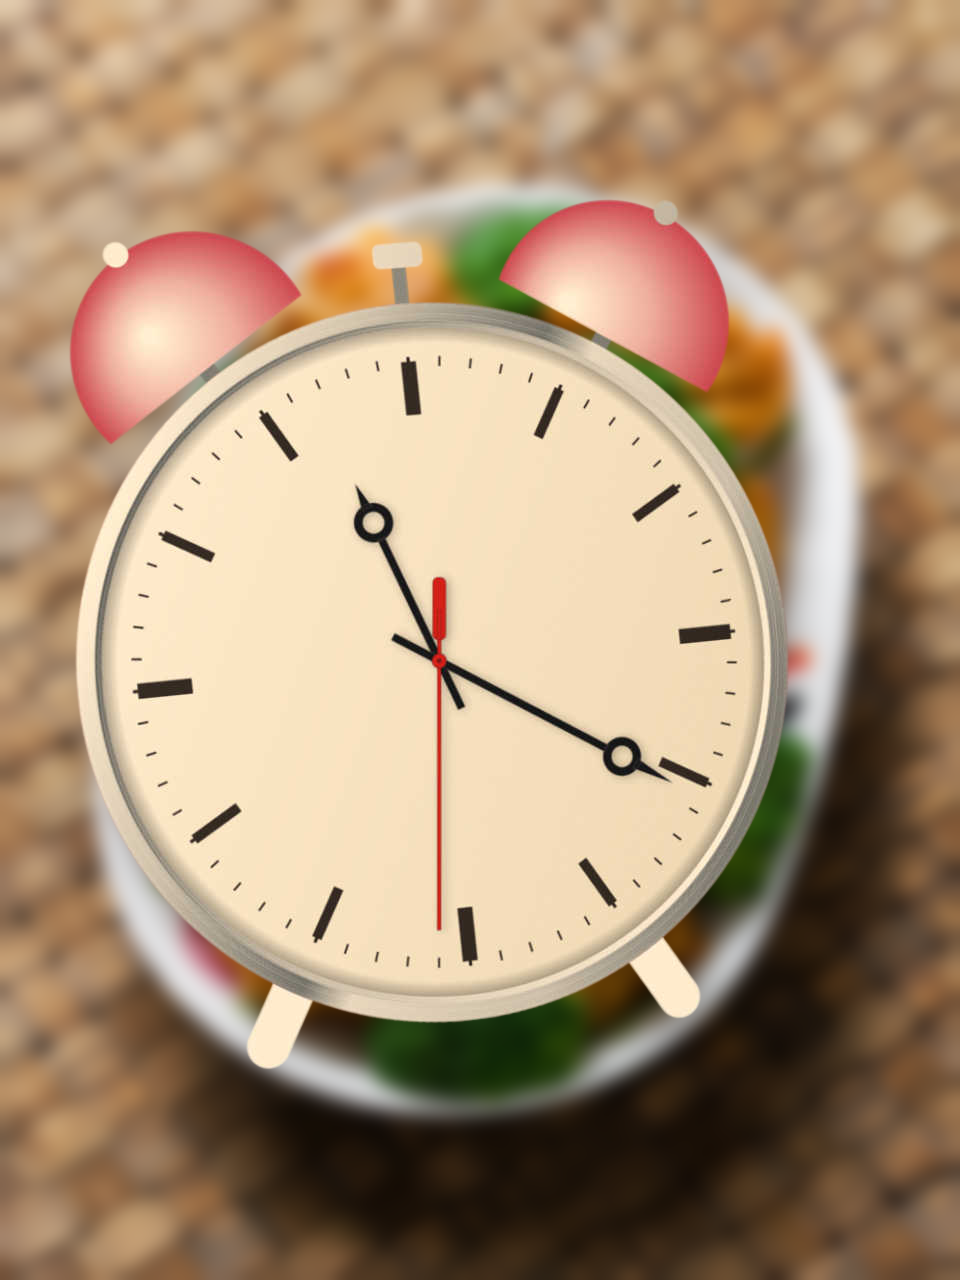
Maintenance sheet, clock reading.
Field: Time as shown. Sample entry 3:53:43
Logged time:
11:20:31
